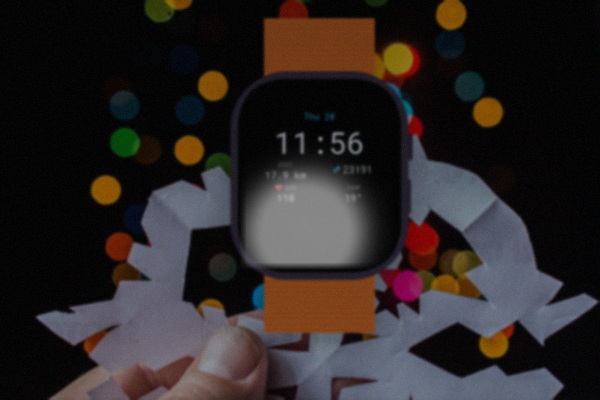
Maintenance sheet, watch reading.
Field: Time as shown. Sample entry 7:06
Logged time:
11:56
